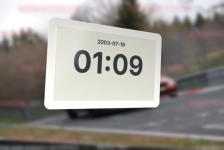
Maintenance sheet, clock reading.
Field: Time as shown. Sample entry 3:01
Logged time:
1:09
